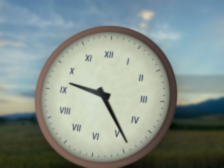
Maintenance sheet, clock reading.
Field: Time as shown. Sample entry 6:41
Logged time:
9:24
